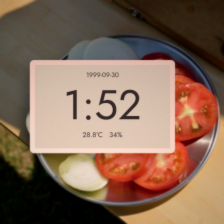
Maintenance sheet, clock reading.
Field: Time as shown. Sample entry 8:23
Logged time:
1:52
